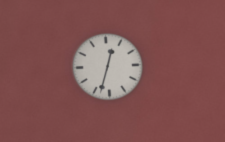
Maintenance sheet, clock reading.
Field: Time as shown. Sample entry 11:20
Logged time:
12:33
